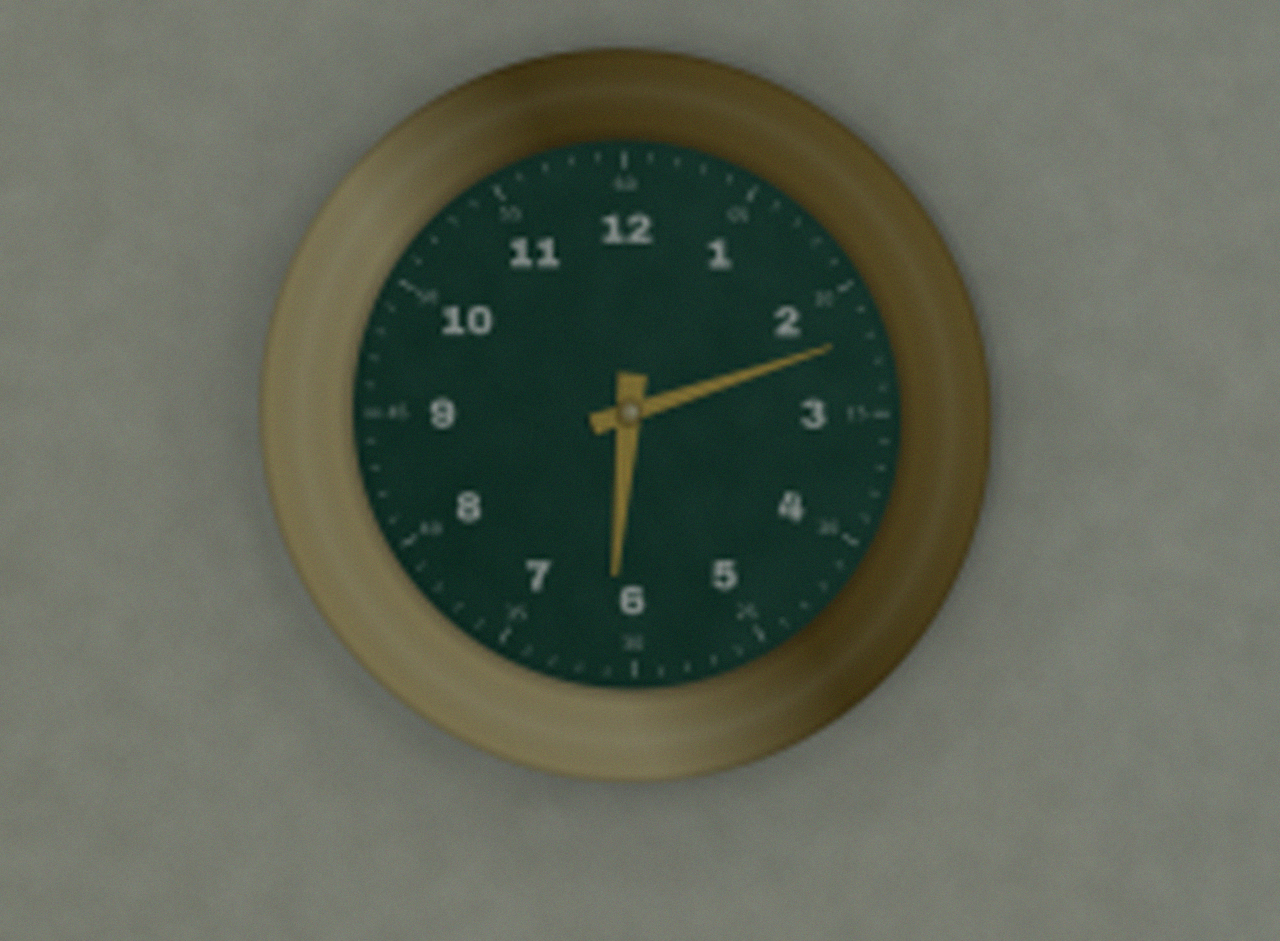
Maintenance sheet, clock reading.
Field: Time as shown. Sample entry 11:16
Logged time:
6:12
